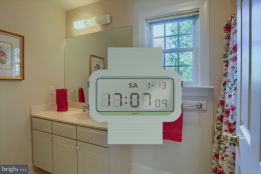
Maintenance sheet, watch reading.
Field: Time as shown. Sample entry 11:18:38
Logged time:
17:07:09
